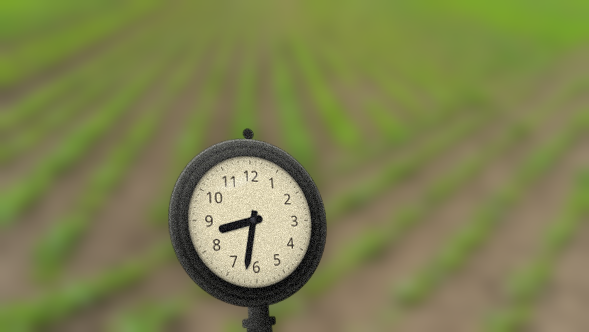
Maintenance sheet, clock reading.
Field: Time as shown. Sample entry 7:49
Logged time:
8:32
